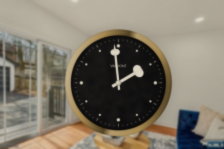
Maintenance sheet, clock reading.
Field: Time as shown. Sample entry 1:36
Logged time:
1:59
